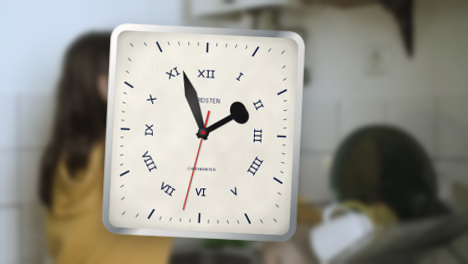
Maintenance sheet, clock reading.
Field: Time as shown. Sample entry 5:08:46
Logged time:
1:56:32
